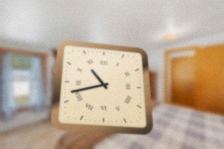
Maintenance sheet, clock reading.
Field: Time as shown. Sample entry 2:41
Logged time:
10:42
